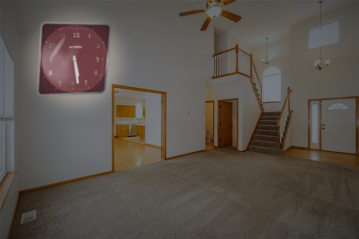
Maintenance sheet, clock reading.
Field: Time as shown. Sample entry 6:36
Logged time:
5:28
